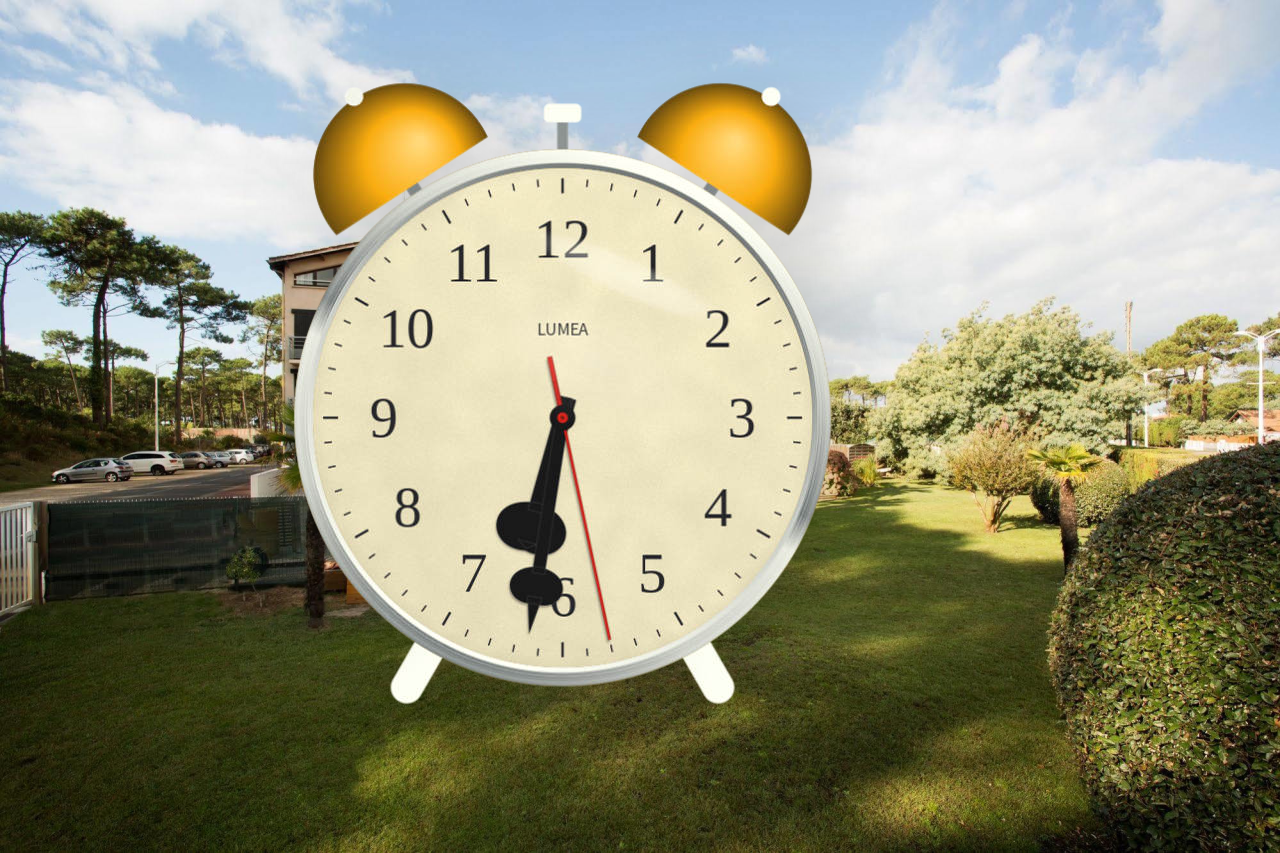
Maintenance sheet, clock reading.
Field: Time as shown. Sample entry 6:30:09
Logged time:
6:31:28
